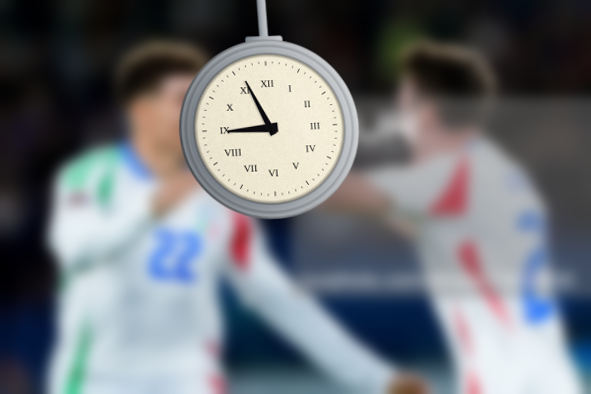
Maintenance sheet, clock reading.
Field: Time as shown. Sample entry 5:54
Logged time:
8:56
